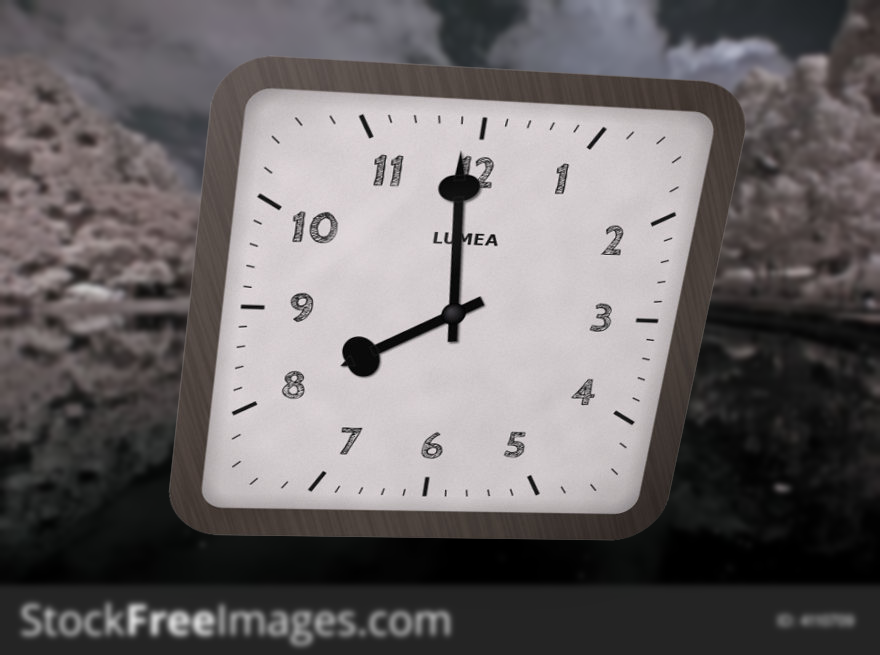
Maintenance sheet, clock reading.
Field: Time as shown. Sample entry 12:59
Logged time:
7:59
